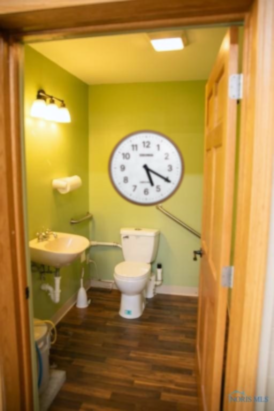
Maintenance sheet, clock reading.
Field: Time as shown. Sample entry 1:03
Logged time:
5:20
